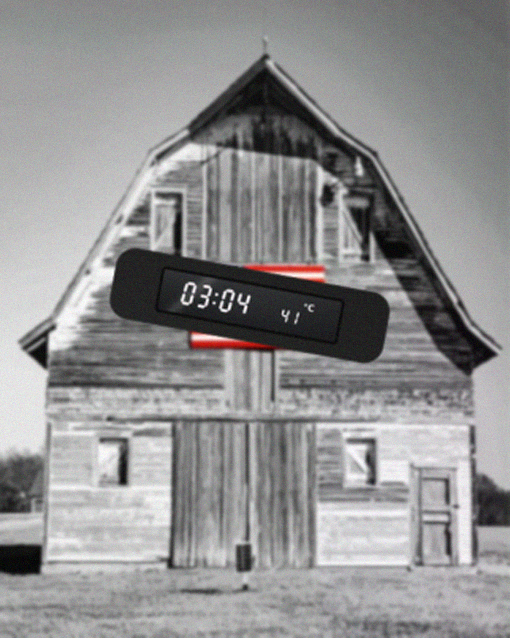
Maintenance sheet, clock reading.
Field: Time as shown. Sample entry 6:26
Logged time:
3:04
